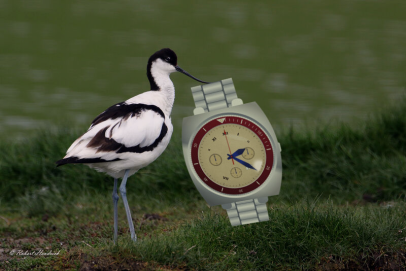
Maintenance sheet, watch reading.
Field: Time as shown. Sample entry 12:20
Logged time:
2:22
